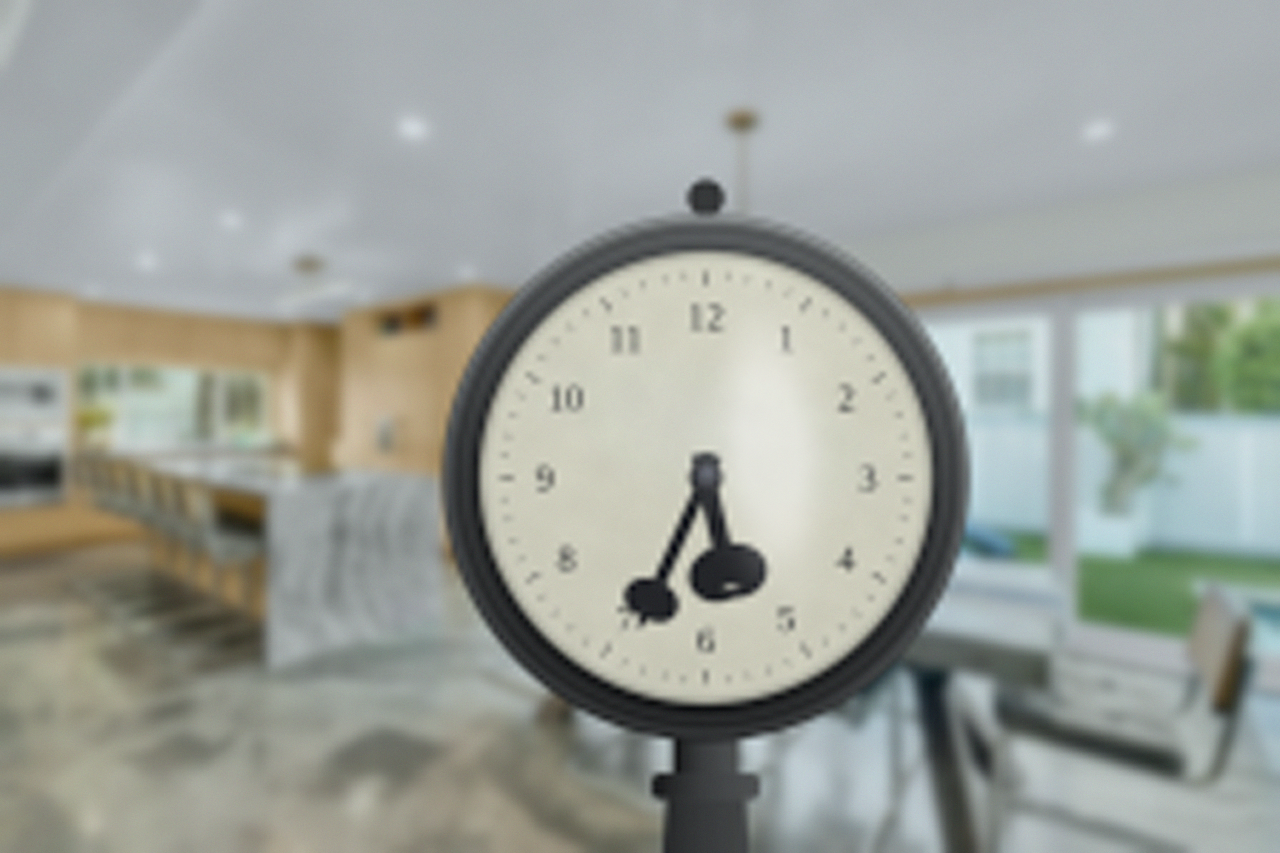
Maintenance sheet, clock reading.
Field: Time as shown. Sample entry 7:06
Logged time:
5:34
